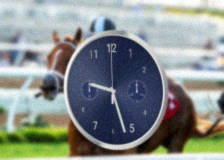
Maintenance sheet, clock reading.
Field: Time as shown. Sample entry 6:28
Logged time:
9:27
